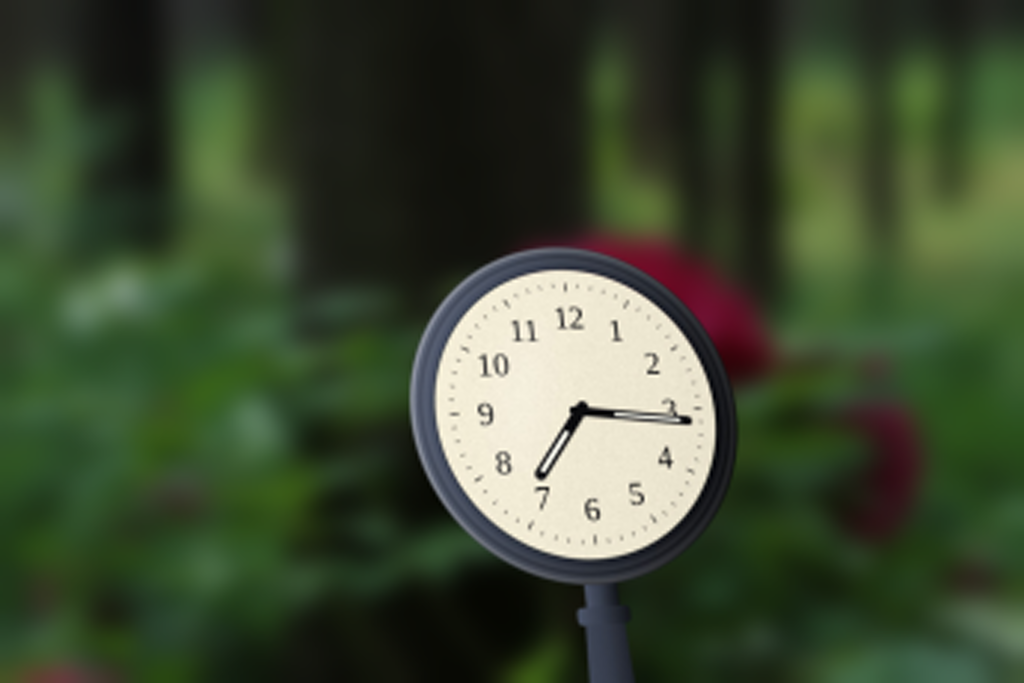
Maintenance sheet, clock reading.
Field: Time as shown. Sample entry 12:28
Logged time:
7:16
